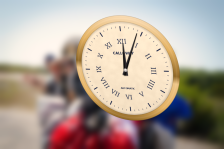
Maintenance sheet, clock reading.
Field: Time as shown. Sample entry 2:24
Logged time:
12:04
